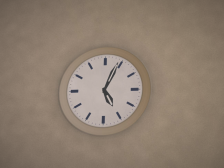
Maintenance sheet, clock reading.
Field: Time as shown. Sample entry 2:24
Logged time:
5:04
